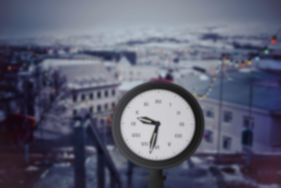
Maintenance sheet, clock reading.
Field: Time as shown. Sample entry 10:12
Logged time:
9:32
